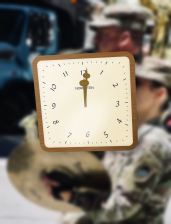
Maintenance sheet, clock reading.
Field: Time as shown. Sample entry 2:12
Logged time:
12:01
